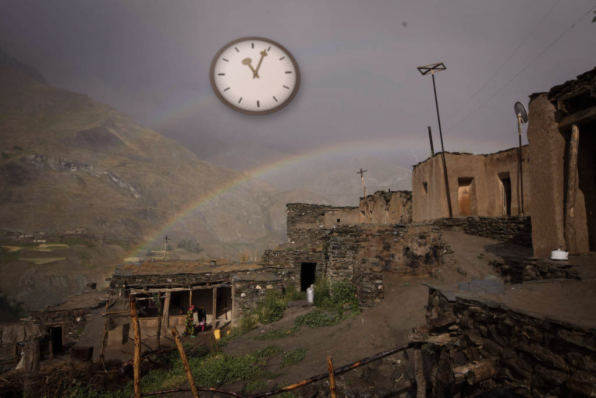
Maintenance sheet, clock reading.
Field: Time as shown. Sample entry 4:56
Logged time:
11:04
